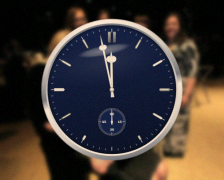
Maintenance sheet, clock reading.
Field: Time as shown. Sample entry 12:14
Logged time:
11:58
